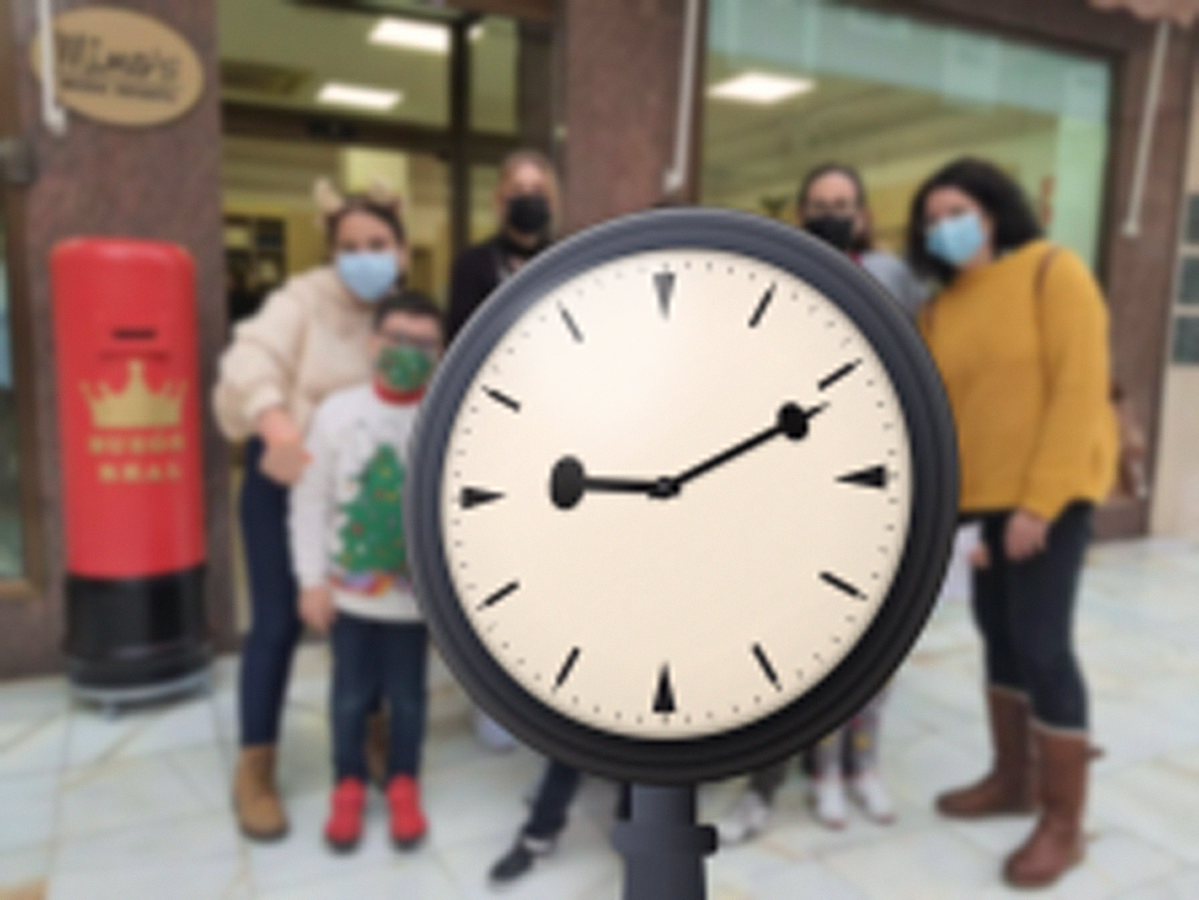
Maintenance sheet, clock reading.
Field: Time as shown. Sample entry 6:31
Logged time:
9:11
